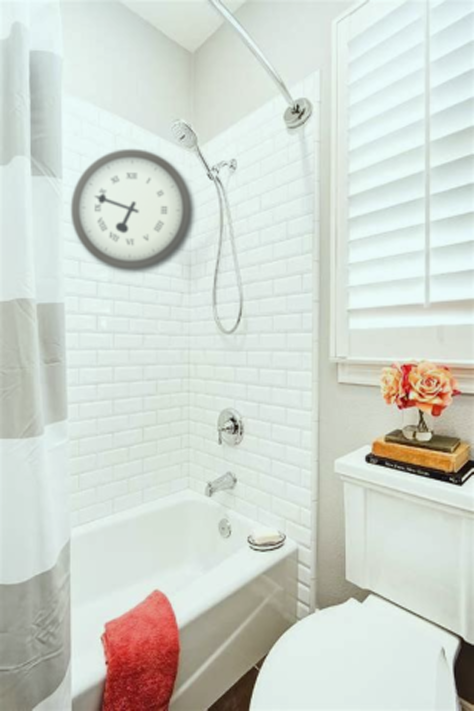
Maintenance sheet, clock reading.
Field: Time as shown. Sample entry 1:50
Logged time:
6:48
